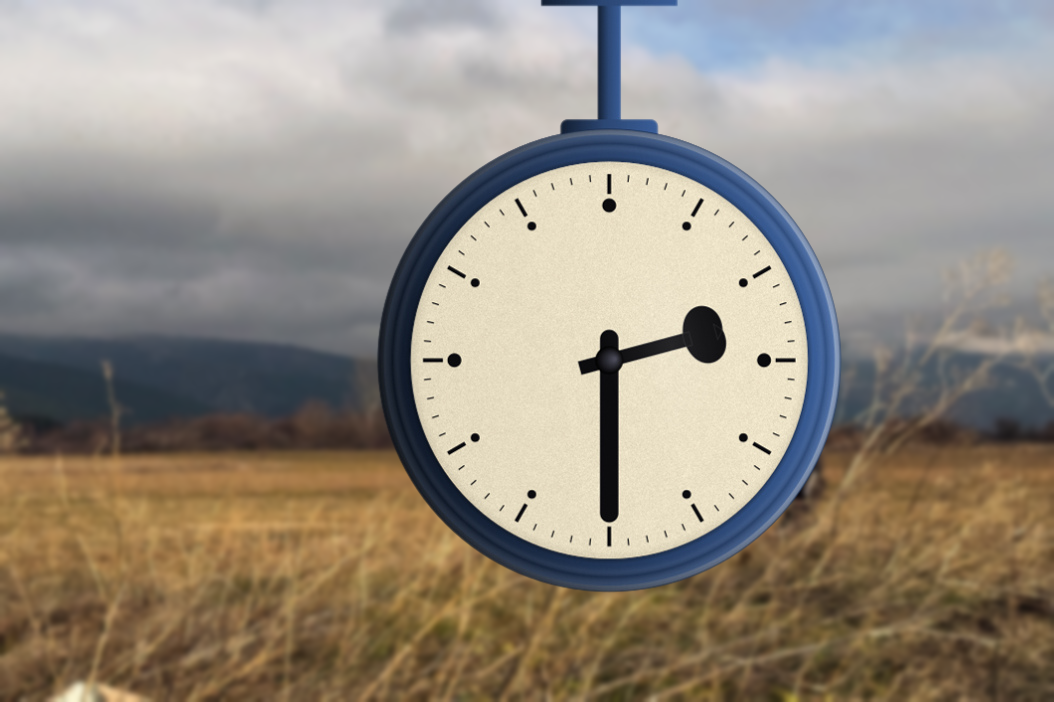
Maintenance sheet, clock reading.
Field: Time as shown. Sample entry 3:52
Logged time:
2:30
